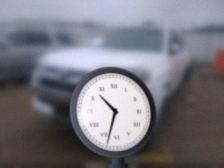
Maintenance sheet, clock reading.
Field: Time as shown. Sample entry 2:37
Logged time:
10:33
